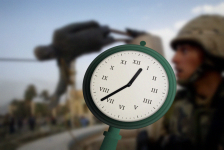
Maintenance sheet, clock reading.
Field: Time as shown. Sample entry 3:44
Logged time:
12:37
